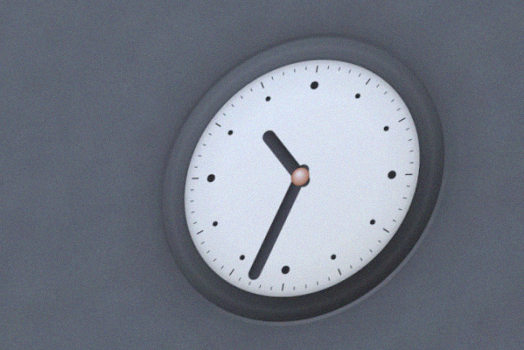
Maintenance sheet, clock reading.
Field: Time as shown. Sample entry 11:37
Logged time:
10:33
